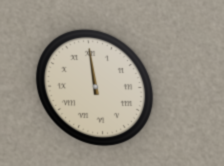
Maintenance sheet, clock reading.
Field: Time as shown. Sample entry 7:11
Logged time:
12:00
